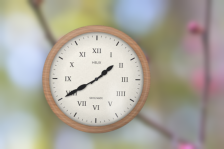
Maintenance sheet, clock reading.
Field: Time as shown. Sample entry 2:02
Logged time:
1:40
